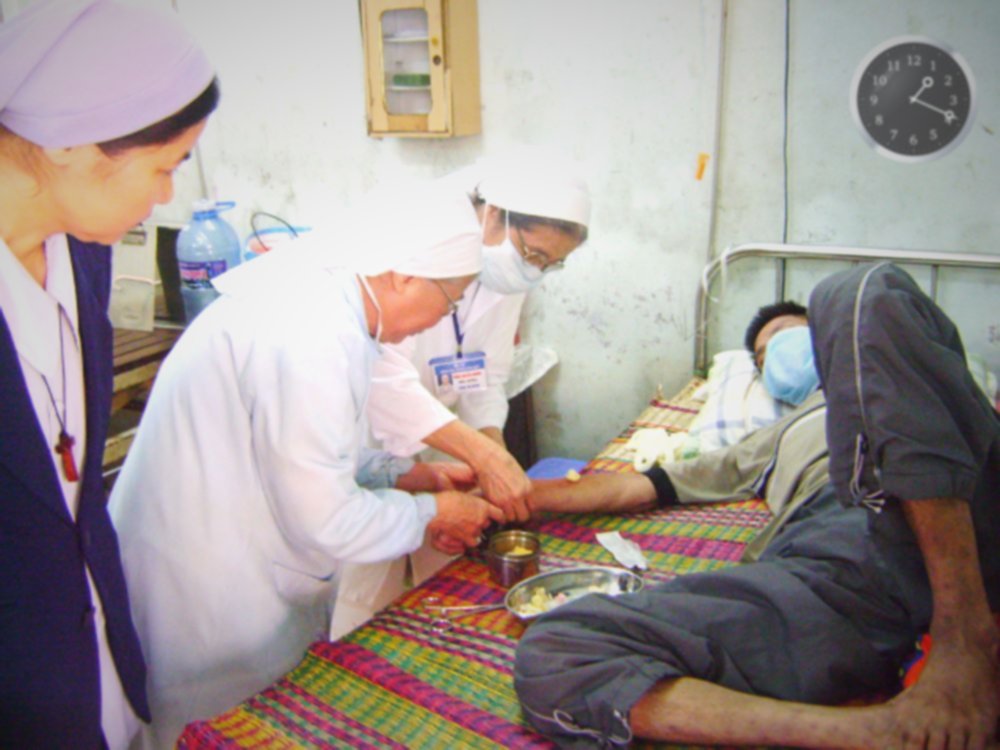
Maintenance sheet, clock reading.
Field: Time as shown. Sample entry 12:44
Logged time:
1:19
